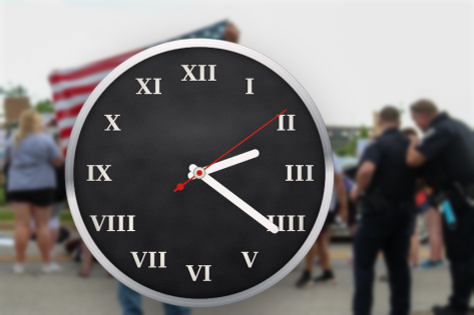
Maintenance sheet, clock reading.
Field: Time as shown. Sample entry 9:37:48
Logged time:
2:21:09
